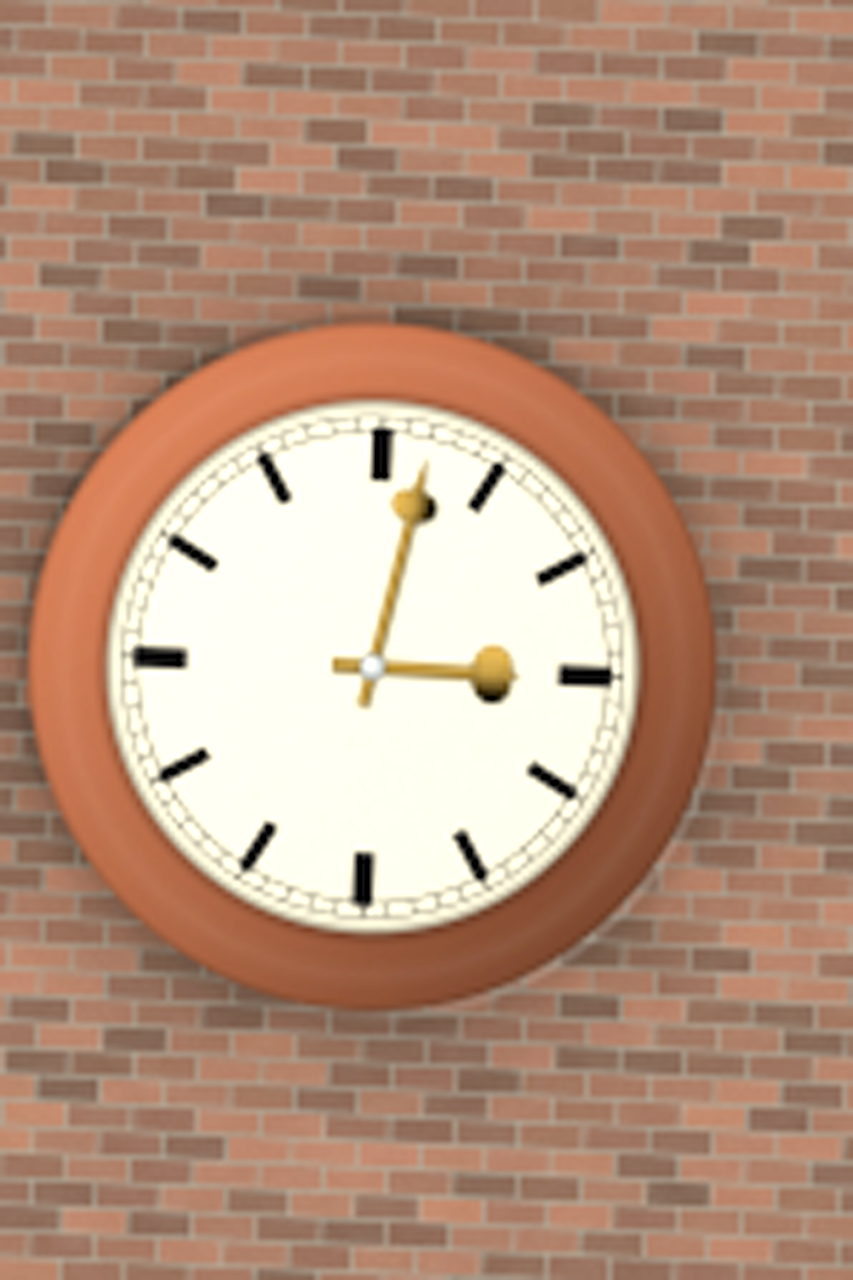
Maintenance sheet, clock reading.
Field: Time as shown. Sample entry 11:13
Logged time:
3:02
